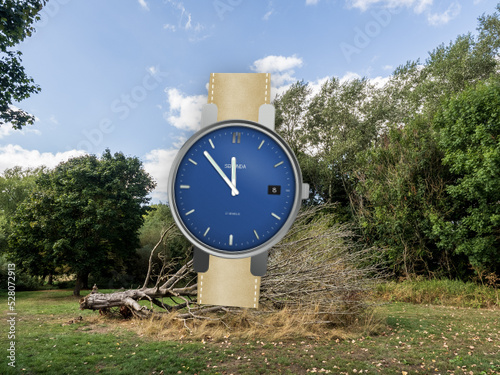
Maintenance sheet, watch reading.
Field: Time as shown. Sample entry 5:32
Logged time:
11:53
